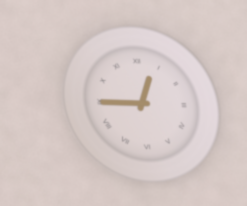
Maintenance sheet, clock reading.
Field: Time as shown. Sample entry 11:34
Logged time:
12:45
